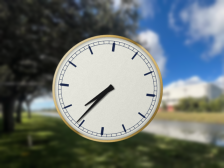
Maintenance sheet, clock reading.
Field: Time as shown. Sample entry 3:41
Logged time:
7:36
